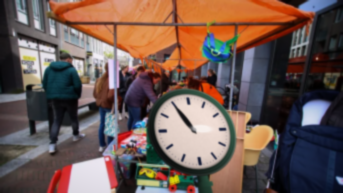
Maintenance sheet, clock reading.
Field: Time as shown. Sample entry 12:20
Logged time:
10:55
